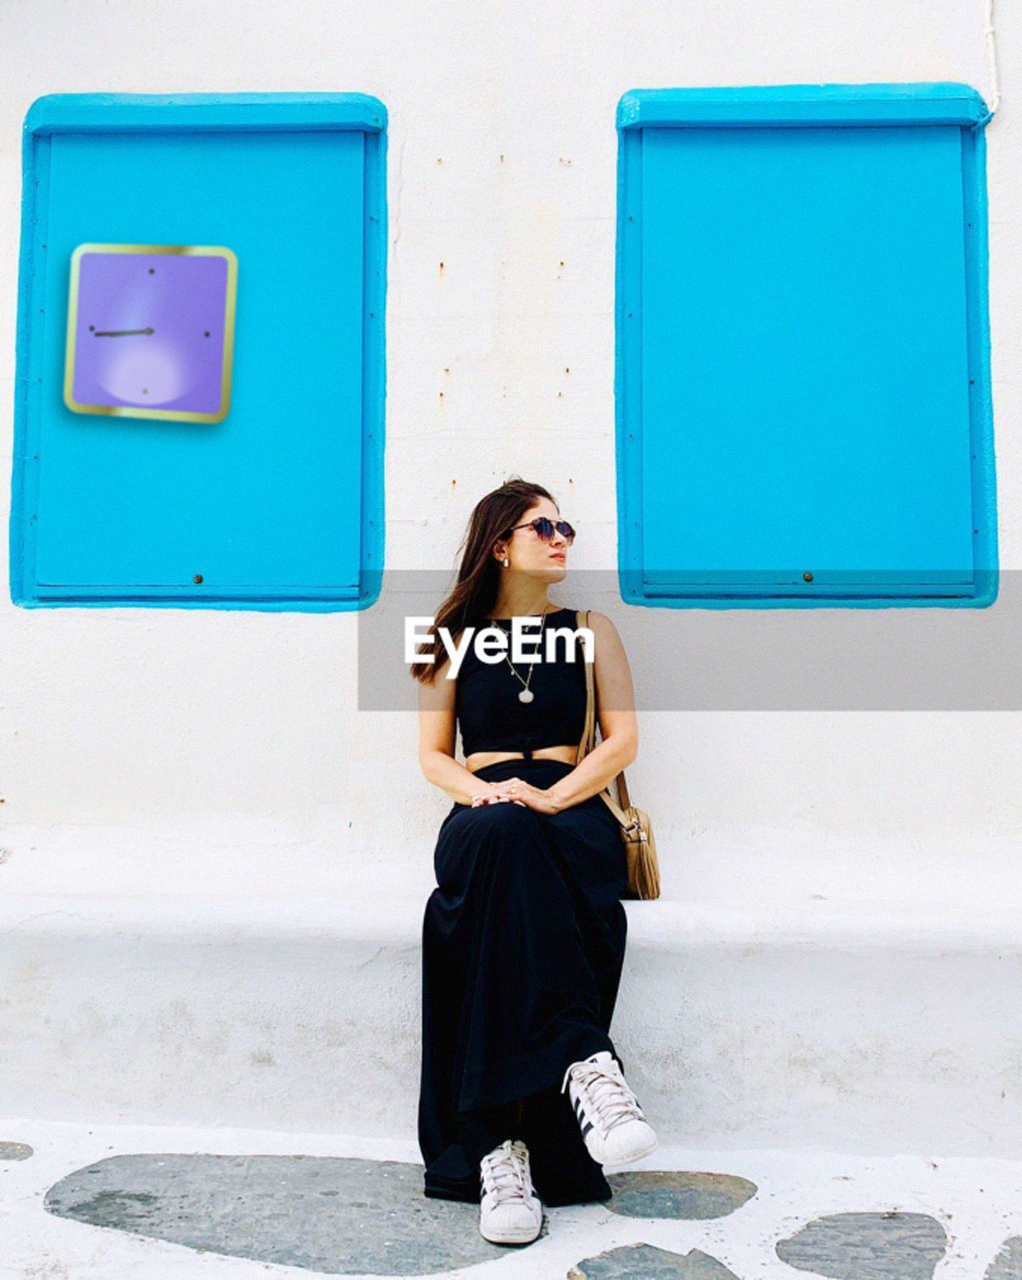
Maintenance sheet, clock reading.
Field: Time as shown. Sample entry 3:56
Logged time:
8:44
